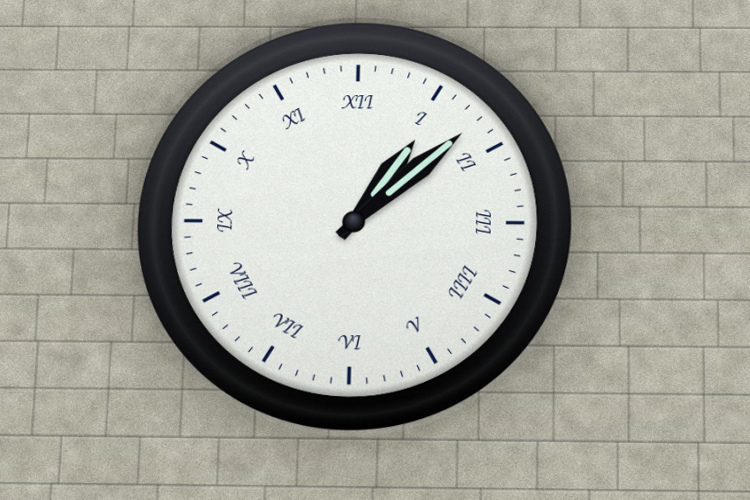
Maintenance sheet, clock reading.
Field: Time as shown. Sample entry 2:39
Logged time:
1:08
